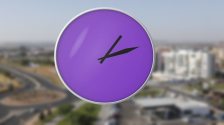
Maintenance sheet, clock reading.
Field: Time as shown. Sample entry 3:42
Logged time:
1:12
